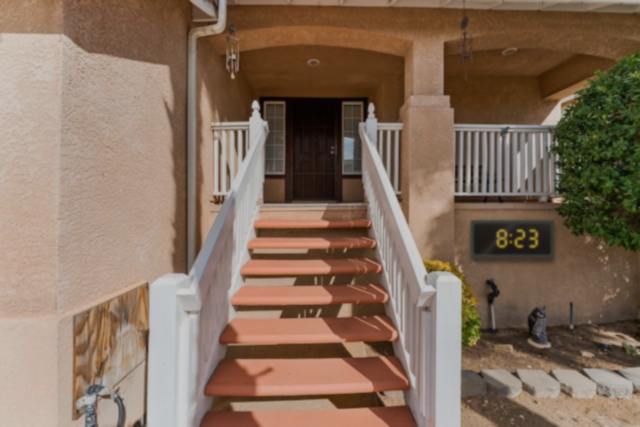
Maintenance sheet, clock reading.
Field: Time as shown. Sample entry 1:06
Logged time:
8:23
